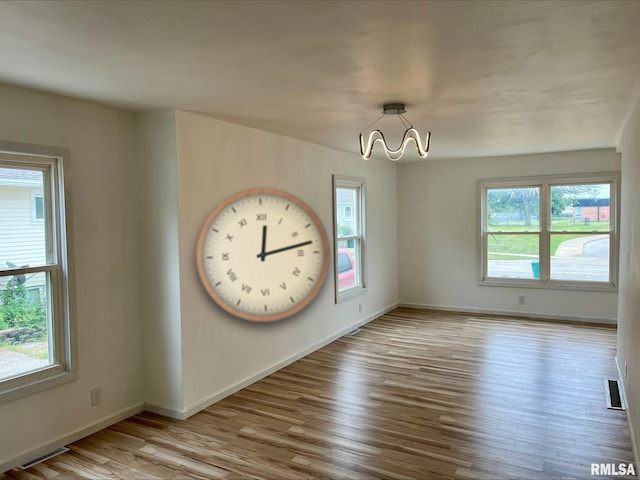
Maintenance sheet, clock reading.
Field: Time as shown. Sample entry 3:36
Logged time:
12:13
